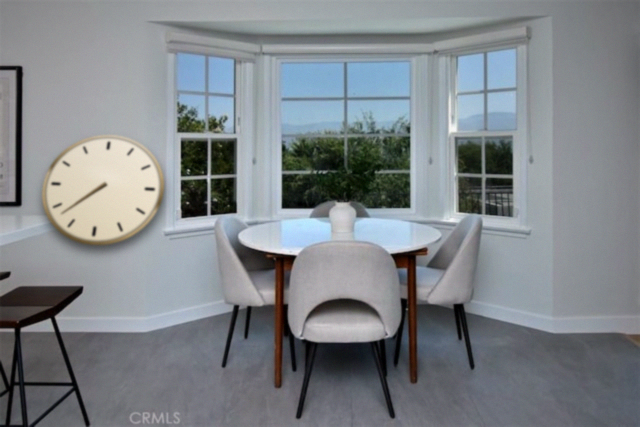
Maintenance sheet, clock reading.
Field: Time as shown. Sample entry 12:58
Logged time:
7:38
